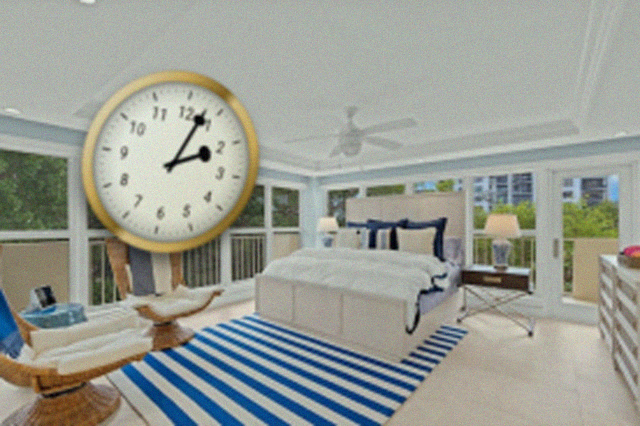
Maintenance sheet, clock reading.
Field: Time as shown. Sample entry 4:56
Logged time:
2:03
